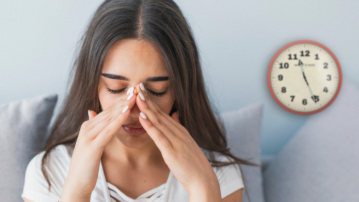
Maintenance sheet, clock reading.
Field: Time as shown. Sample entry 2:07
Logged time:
11:26
